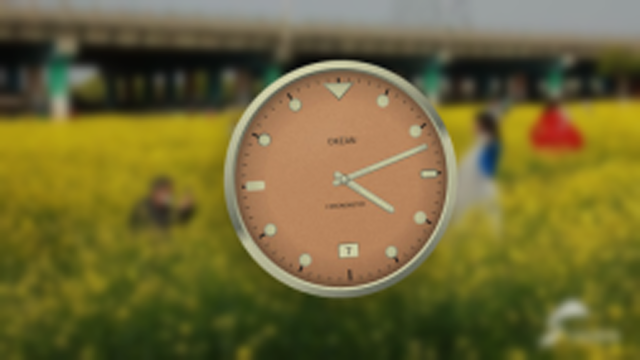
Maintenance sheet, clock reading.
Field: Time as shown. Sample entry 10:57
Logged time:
4:12
